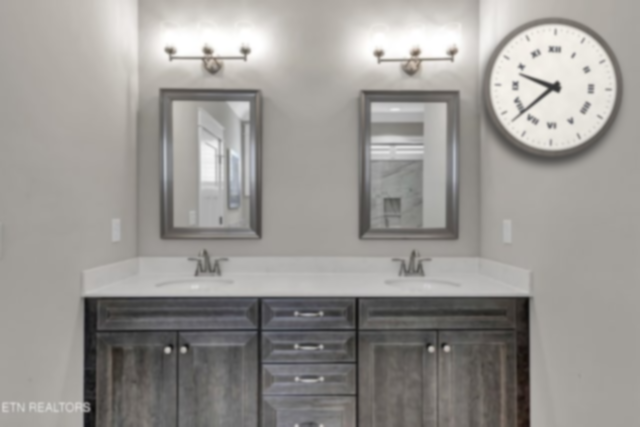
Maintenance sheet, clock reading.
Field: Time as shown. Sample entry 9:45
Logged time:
9:38
